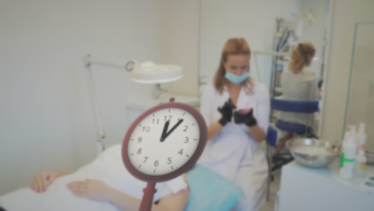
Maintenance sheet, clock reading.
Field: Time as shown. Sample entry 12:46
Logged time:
12:06
